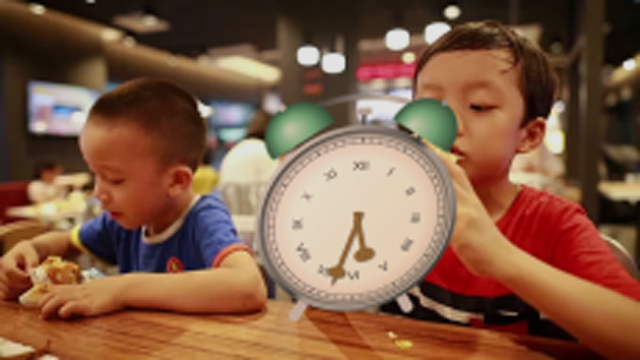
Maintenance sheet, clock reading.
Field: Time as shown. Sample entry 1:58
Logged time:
5:33
